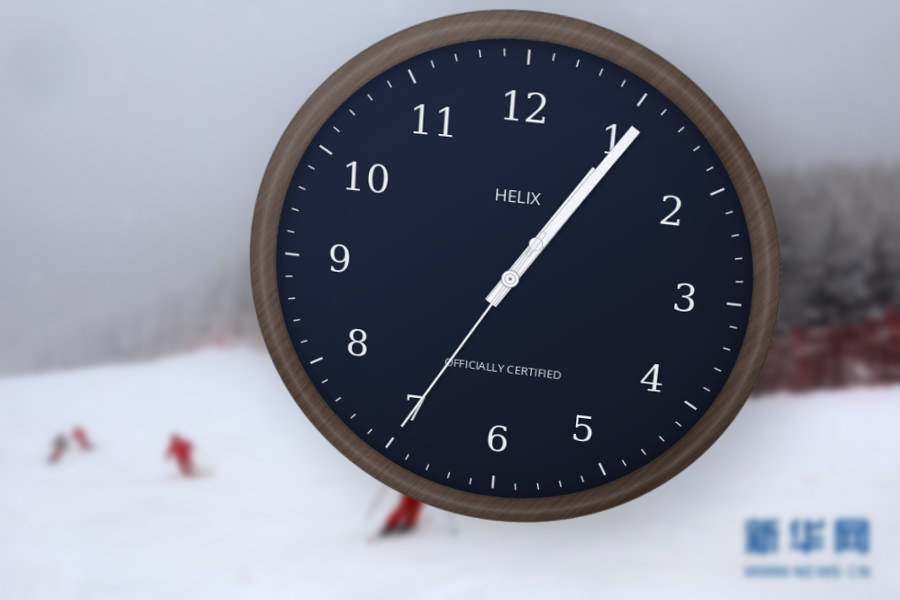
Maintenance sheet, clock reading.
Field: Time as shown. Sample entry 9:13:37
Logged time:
1:05:35
